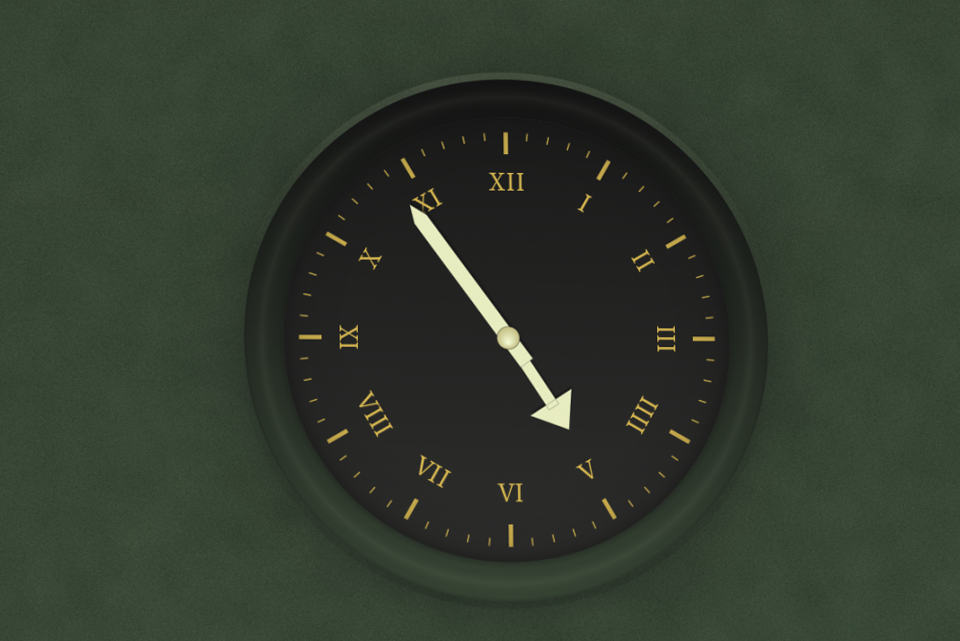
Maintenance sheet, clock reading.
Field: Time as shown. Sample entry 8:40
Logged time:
4:54
